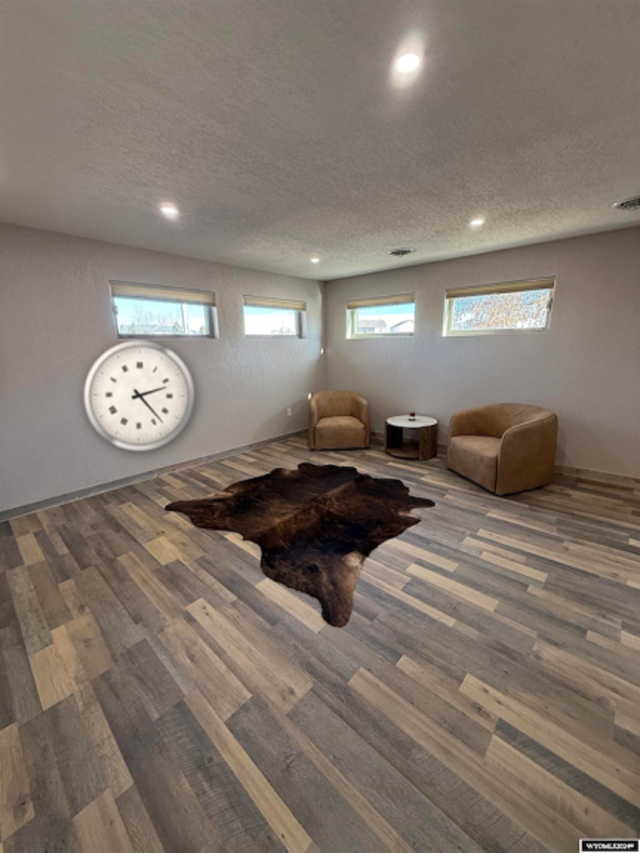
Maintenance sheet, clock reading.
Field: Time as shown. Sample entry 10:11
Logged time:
2:23
